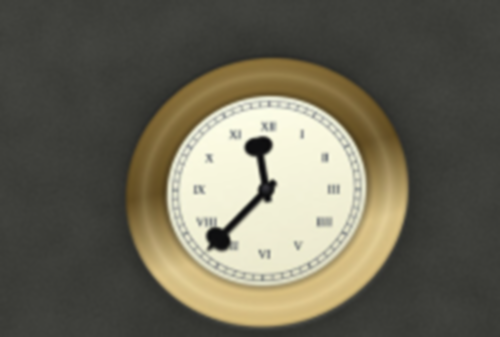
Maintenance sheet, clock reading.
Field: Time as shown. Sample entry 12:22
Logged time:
11:37
